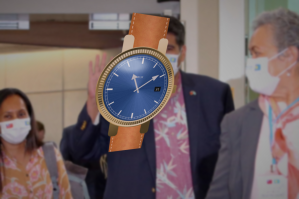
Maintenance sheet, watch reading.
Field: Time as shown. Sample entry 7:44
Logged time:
11:09
